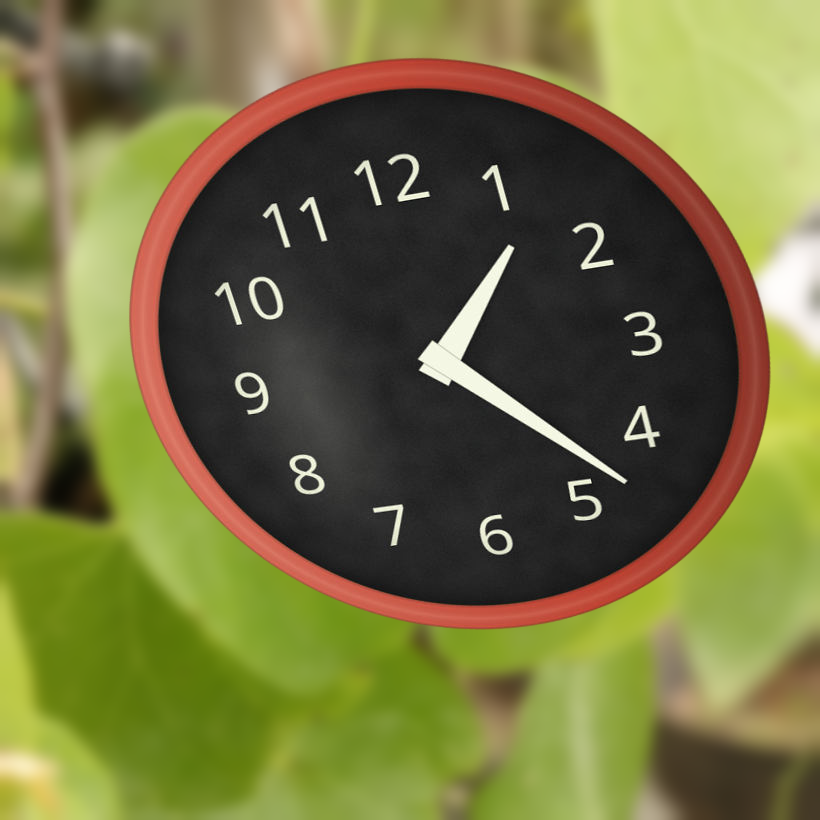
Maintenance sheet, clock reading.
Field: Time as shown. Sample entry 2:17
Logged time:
1:23
